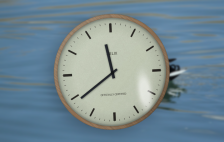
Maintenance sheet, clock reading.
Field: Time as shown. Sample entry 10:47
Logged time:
11:39
